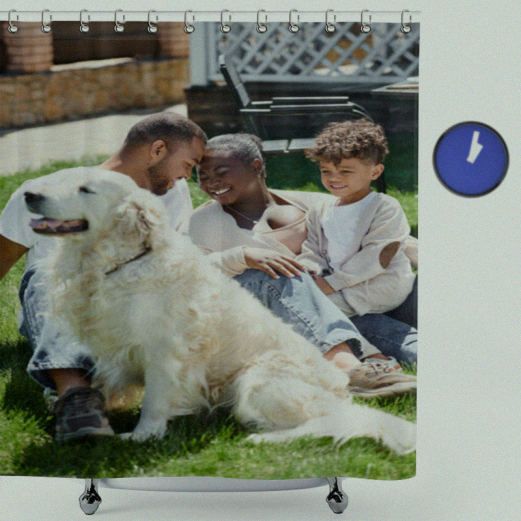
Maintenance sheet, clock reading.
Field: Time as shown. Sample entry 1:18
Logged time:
1:02
